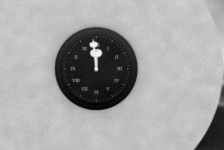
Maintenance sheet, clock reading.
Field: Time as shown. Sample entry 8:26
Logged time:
11:59
